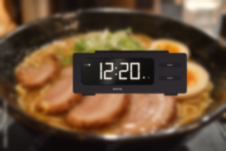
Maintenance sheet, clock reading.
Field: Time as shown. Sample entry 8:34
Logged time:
12:20
